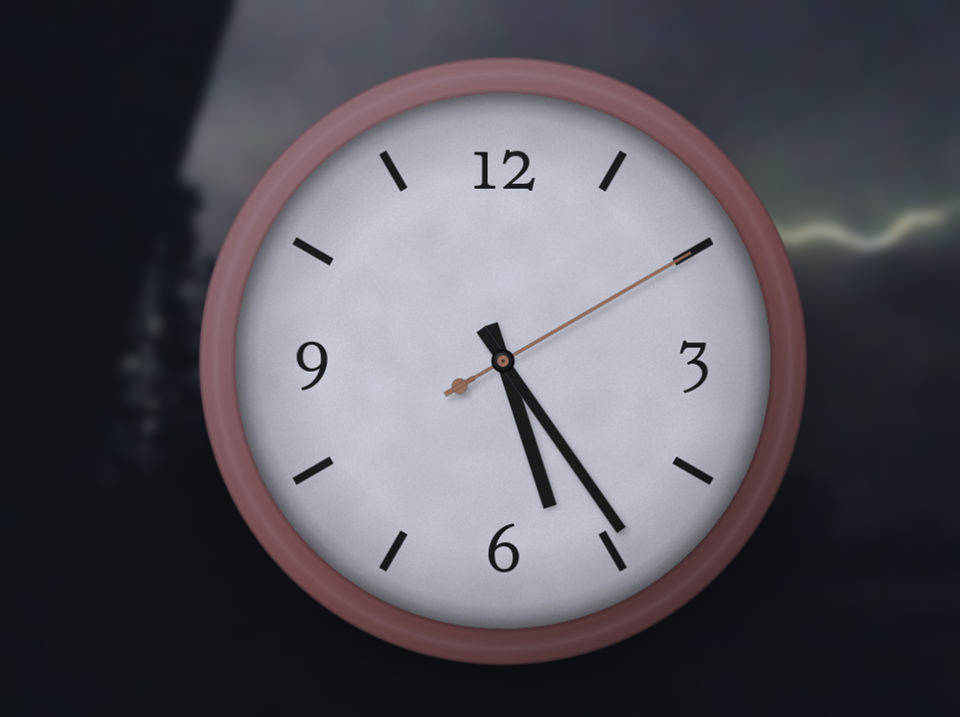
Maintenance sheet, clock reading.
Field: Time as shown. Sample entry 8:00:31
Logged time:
5:24:10
